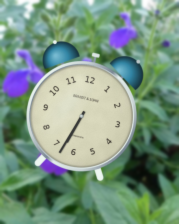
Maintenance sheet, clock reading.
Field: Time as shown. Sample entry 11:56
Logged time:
6:33
